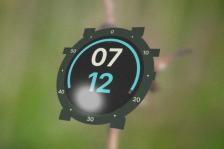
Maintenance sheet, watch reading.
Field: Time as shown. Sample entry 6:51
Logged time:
7:12
